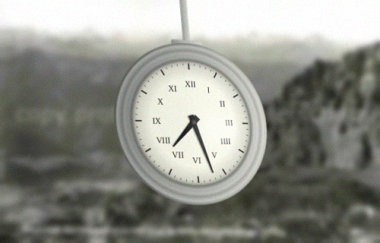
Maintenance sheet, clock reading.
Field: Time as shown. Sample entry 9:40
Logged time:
7:27
